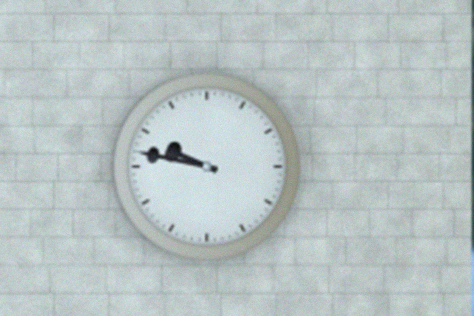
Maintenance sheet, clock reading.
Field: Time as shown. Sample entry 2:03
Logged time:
9:47
